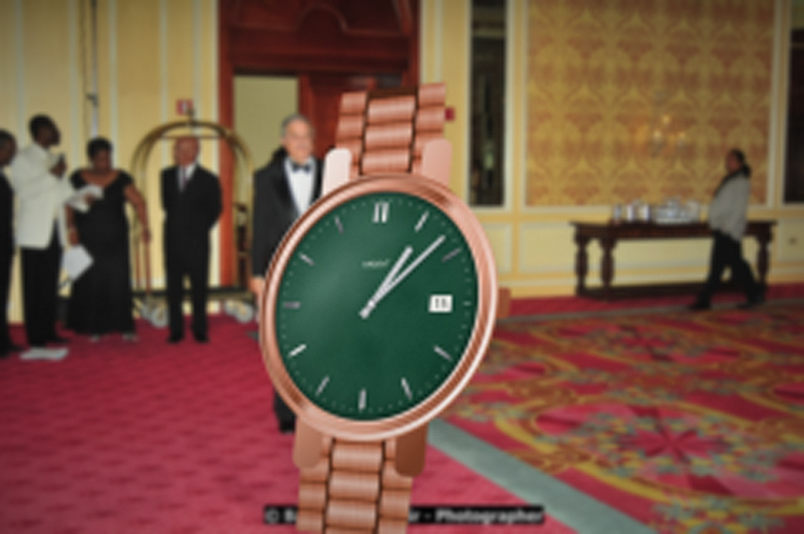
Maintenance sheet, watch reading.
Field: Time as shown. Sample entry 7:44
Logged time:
1:08
